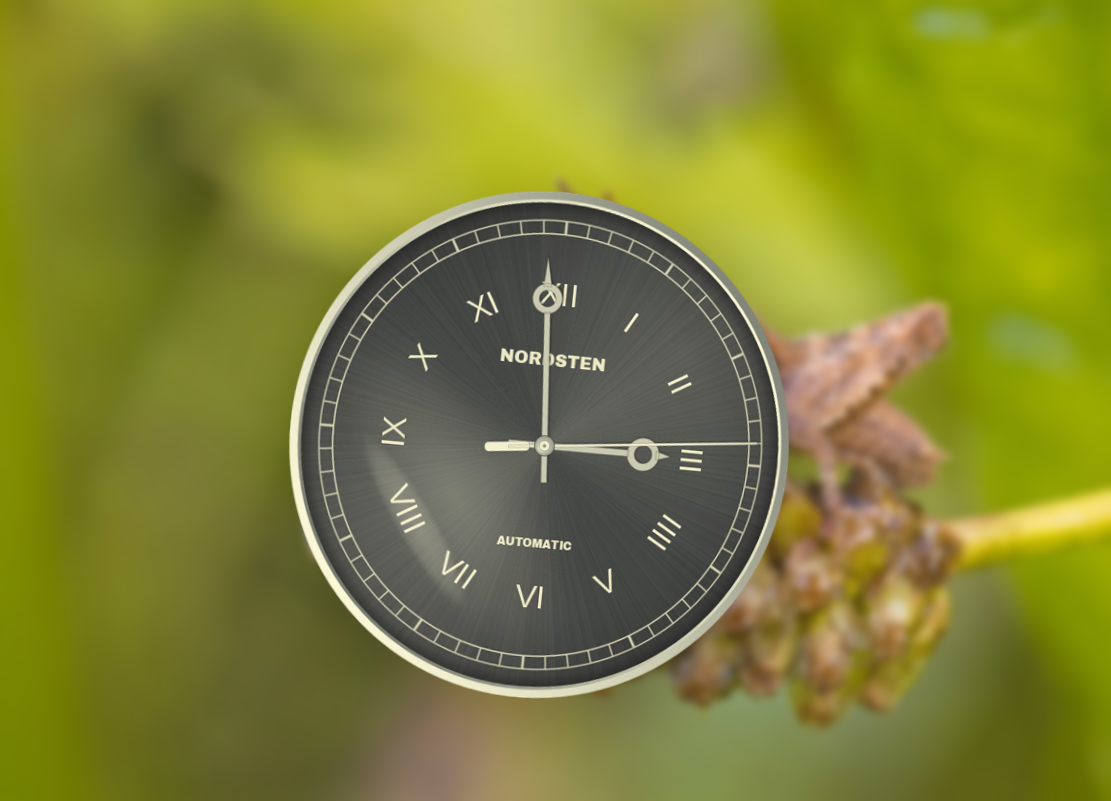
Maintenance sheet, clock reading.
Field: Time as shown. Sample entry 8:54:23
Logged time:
2:59:14
